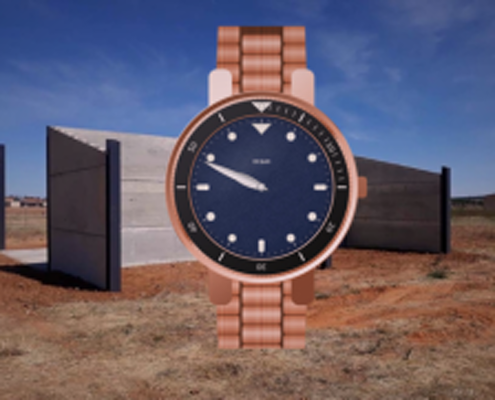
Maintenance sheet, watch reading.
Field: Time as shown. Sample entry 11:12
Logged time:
9:49
